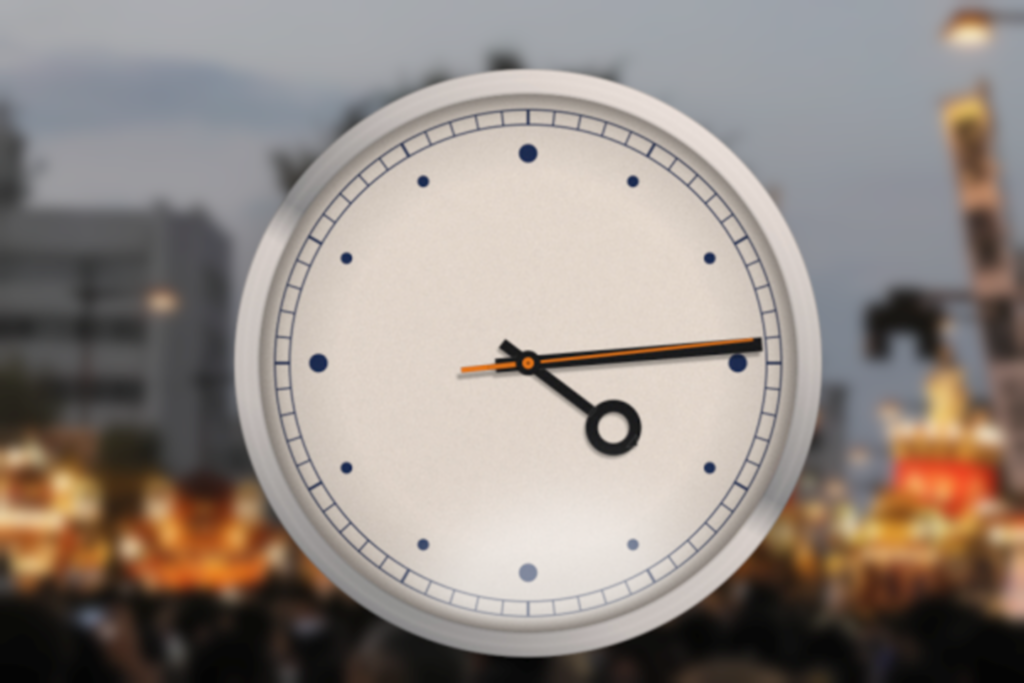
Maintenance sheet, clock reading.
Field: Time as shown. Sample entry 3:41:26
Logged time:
4:14:14
